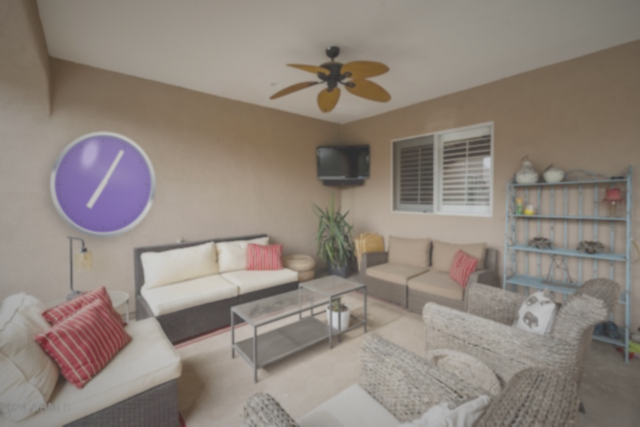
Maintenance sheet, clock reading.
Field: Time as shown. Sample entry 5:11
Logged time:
7:05
